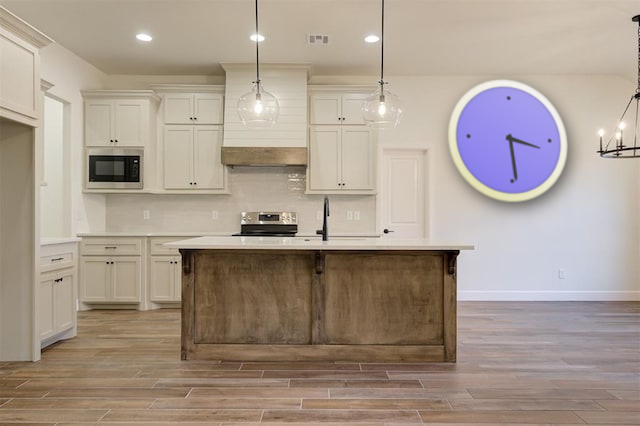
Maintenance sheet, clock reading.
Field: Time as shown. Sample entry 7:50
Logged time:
3:29
